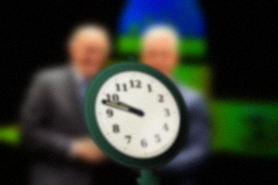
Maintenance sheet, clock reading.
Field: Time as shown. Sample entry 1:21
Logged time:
9:48
